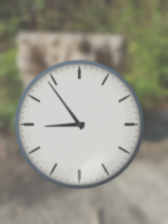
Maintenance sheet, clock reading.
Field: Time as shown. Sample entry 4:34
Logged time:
8:54
